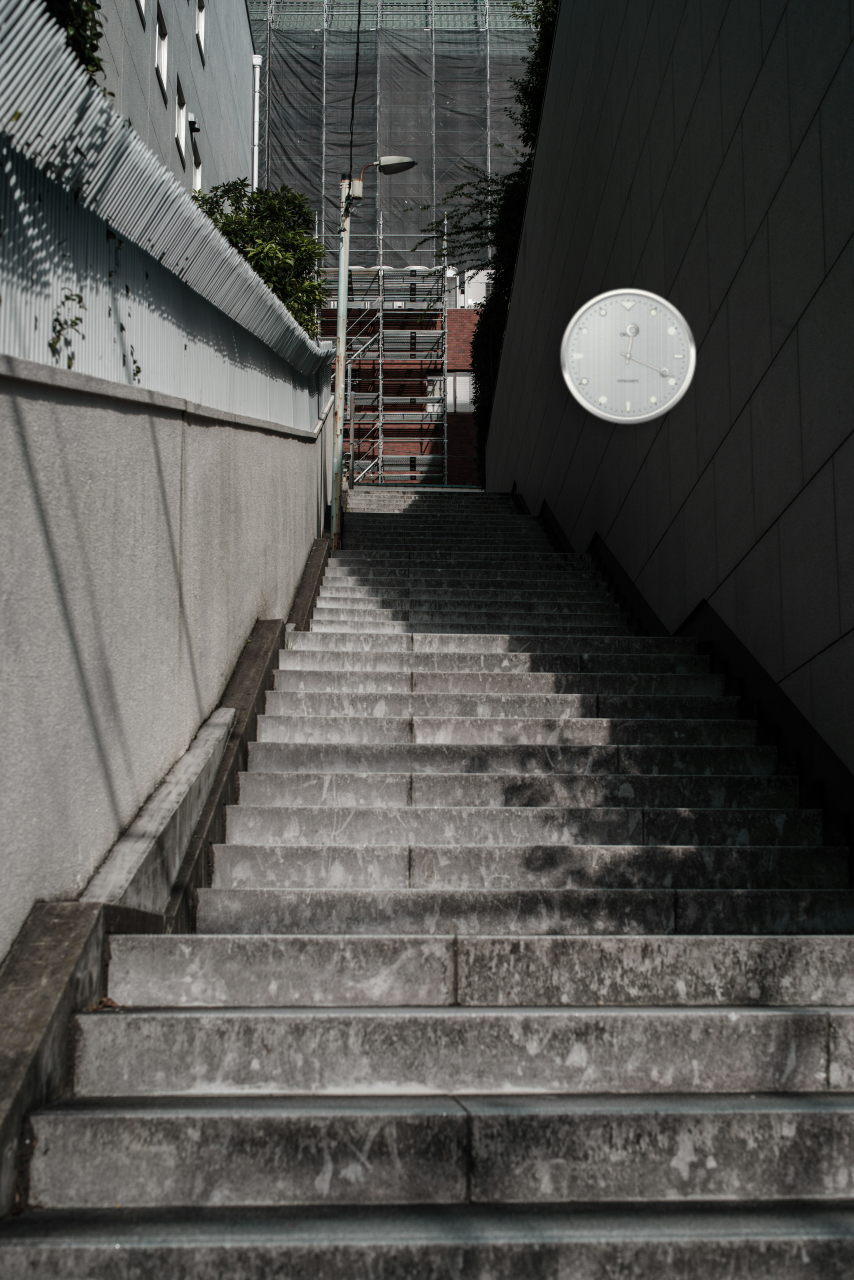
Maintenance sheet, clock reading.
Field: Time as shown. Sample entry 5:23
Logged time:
12:19
